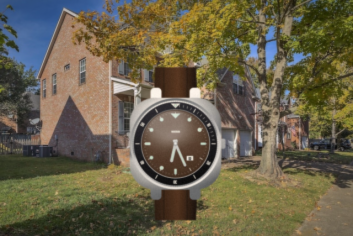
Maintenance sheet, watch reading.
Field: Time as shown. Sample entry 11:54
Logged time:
6:26
